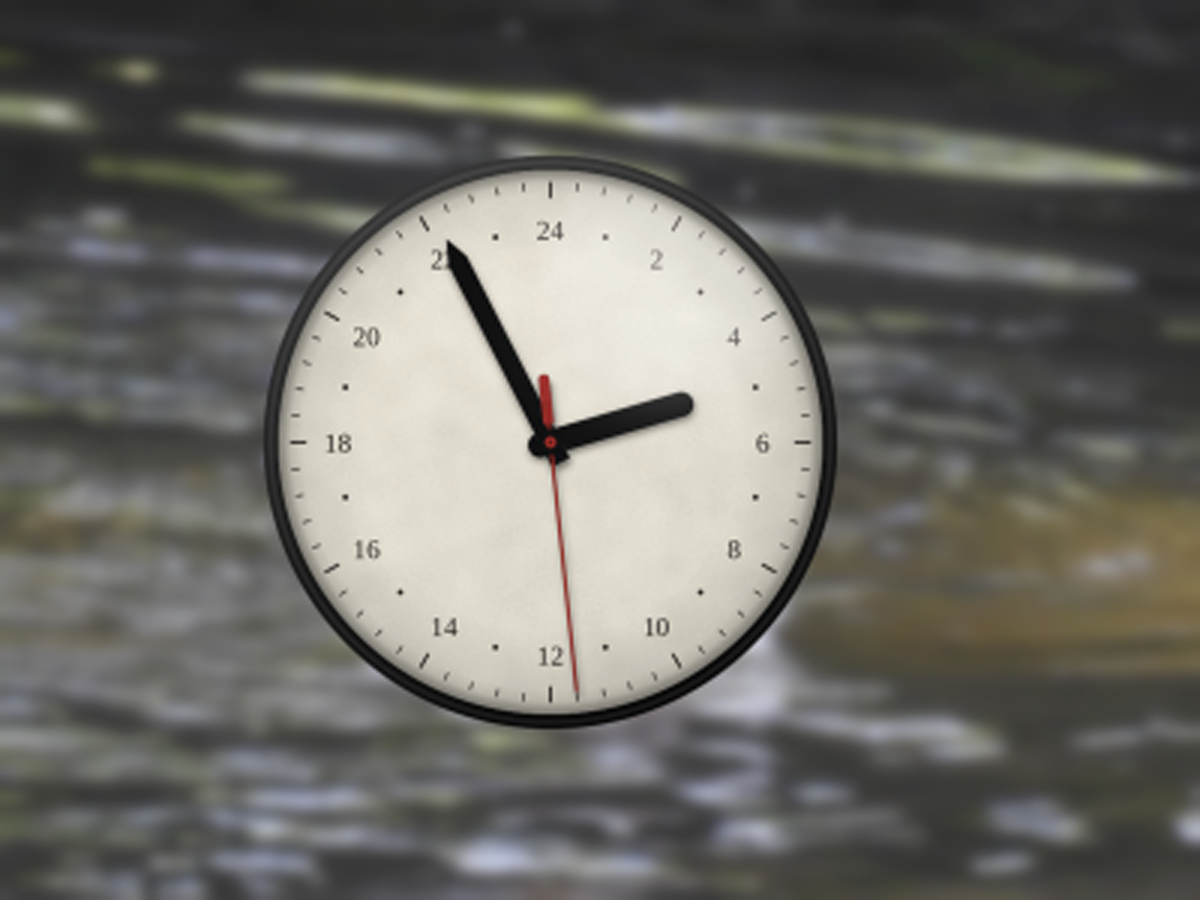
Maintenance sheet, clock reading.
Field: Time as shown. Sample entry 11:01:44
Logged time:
4:55:29
